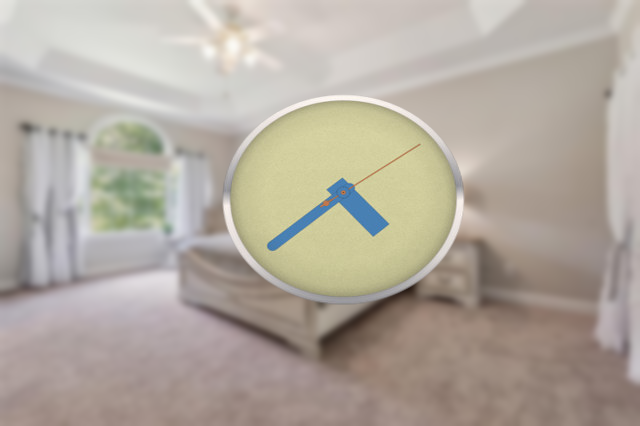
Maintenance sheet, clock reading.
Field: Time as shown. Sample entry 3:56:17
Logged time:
4:38:09
